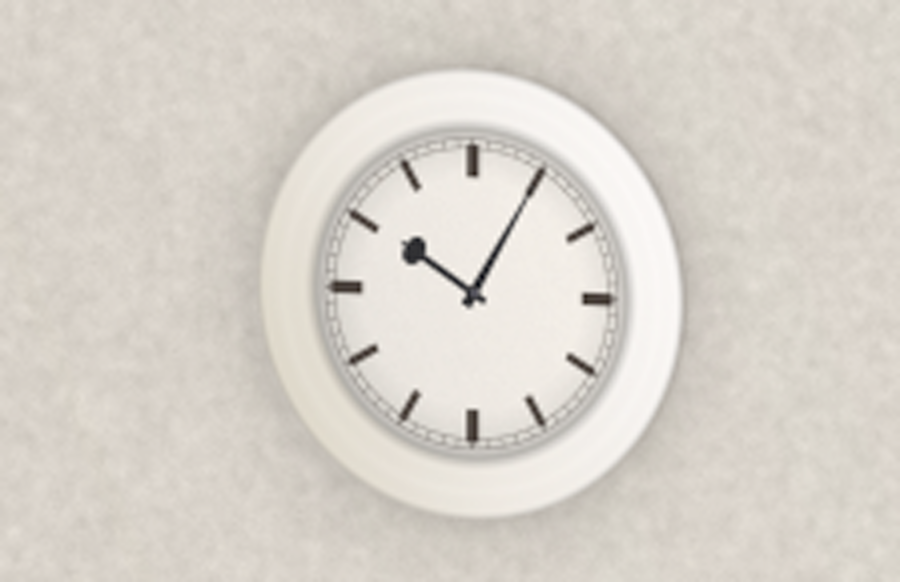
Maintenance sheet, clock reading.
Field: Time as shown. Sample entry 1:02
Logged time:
10:05
